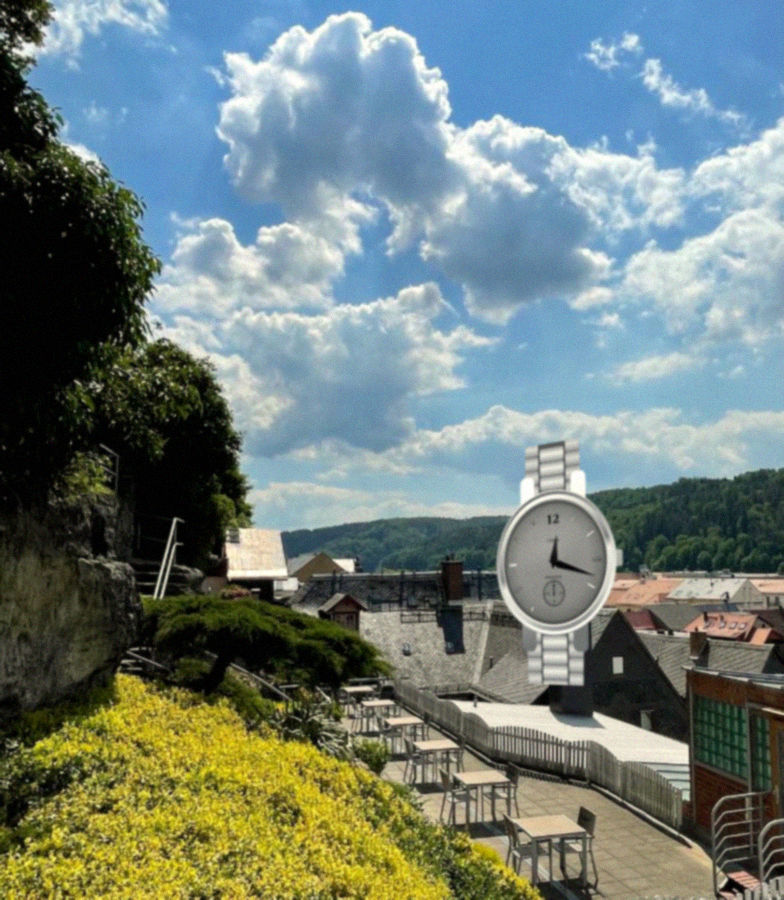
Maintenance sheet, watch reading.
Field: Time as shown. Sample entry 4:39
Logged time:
12:18
